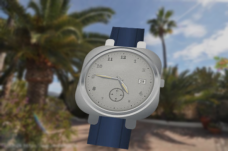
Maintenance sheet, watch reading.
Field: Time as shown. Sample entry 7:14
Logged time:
4:46
